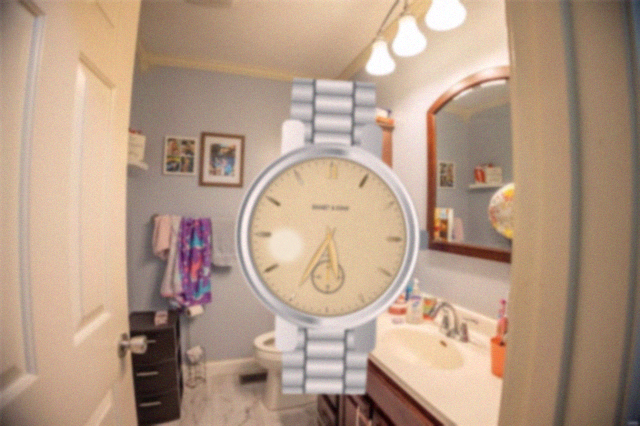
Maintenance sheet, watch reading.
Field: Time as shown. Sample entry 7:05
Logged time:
5:35
